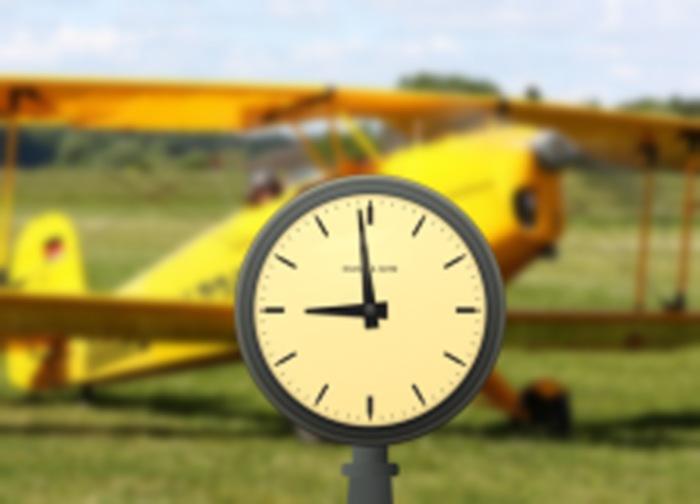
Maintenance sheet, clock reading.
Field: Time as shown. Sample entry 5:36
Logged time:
8:59
